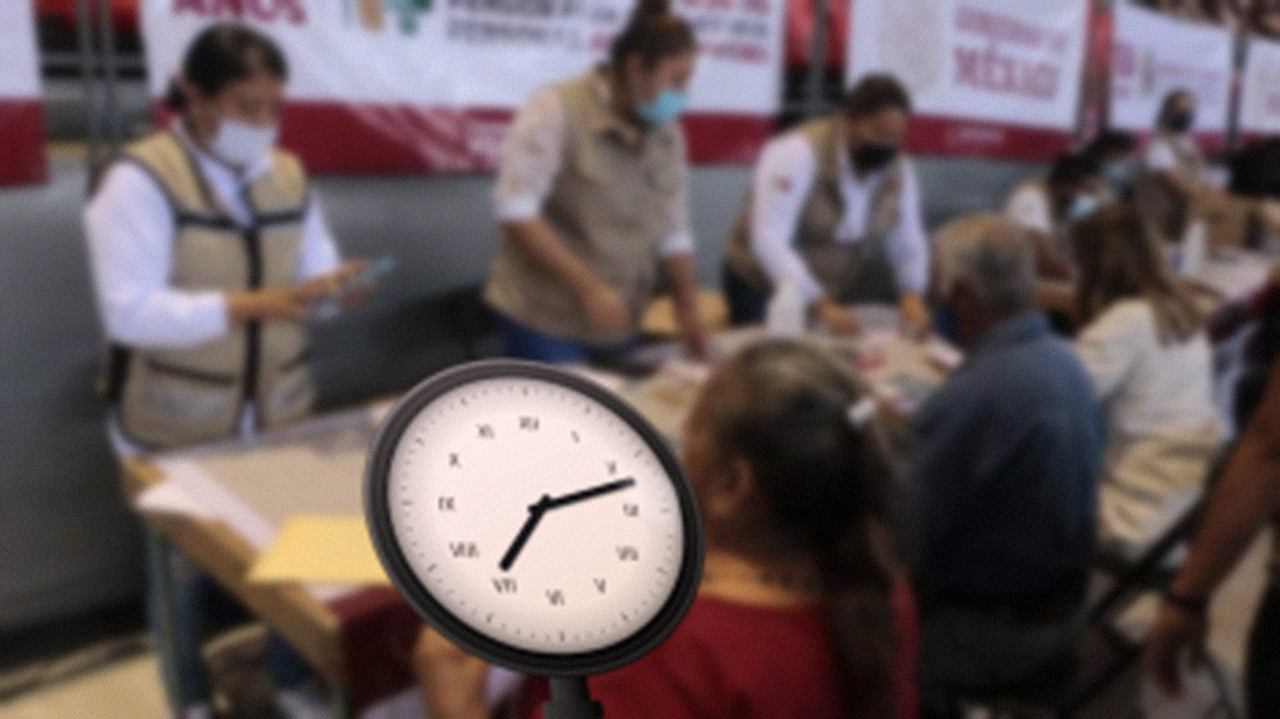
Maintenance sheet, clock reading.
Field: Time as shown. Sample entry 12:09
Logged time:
7:12
